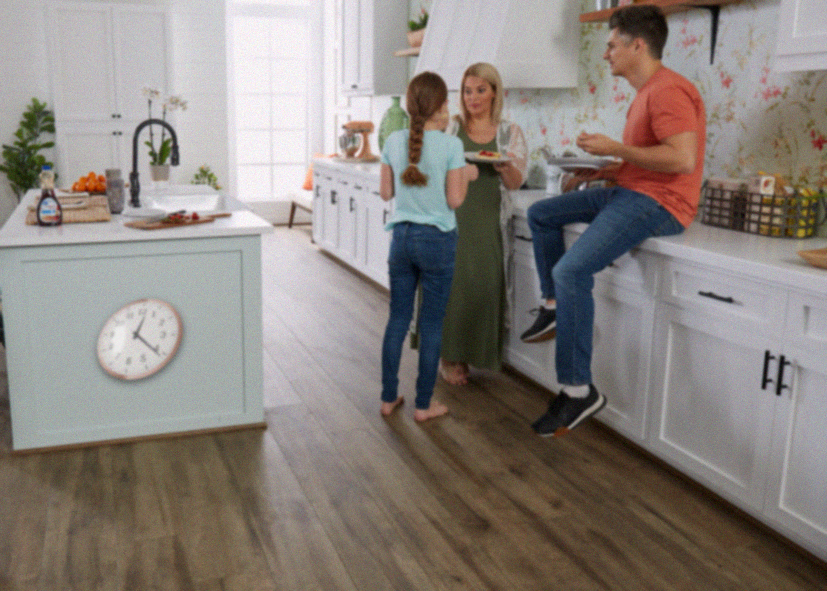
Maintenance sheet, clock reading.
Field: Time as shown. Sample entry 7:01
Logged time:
12:21
